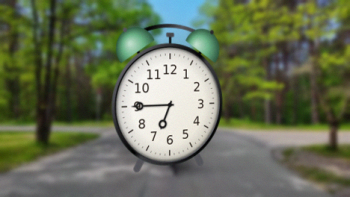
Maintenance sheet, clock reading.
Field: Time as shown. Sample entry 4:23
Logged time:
6:45
